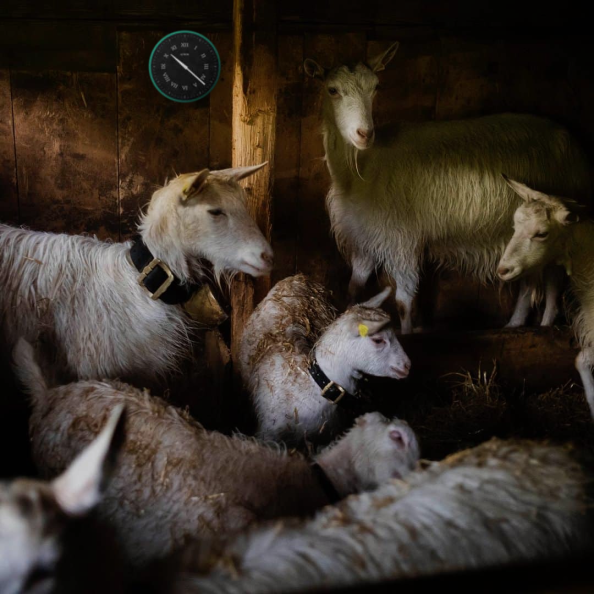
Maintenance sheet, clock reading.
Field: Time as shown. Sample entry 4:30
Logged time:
10:22
